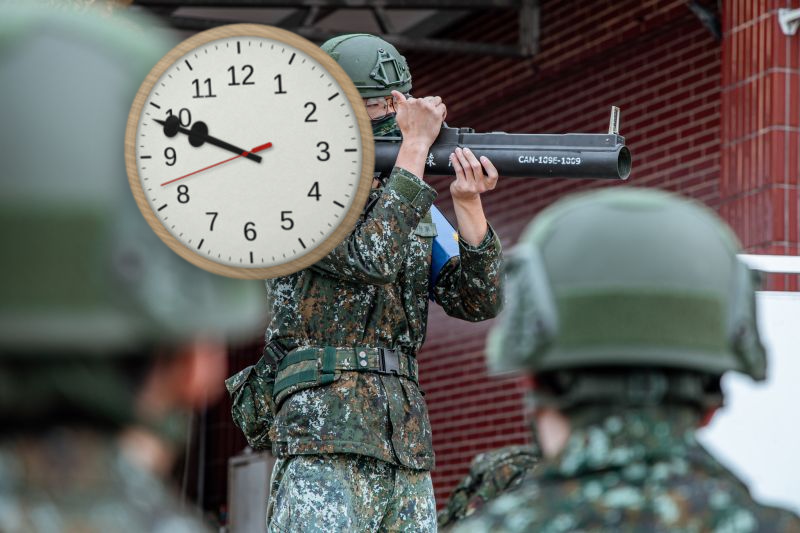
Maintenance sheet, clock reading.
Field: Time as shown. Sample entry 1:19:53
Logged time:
9:48:42
